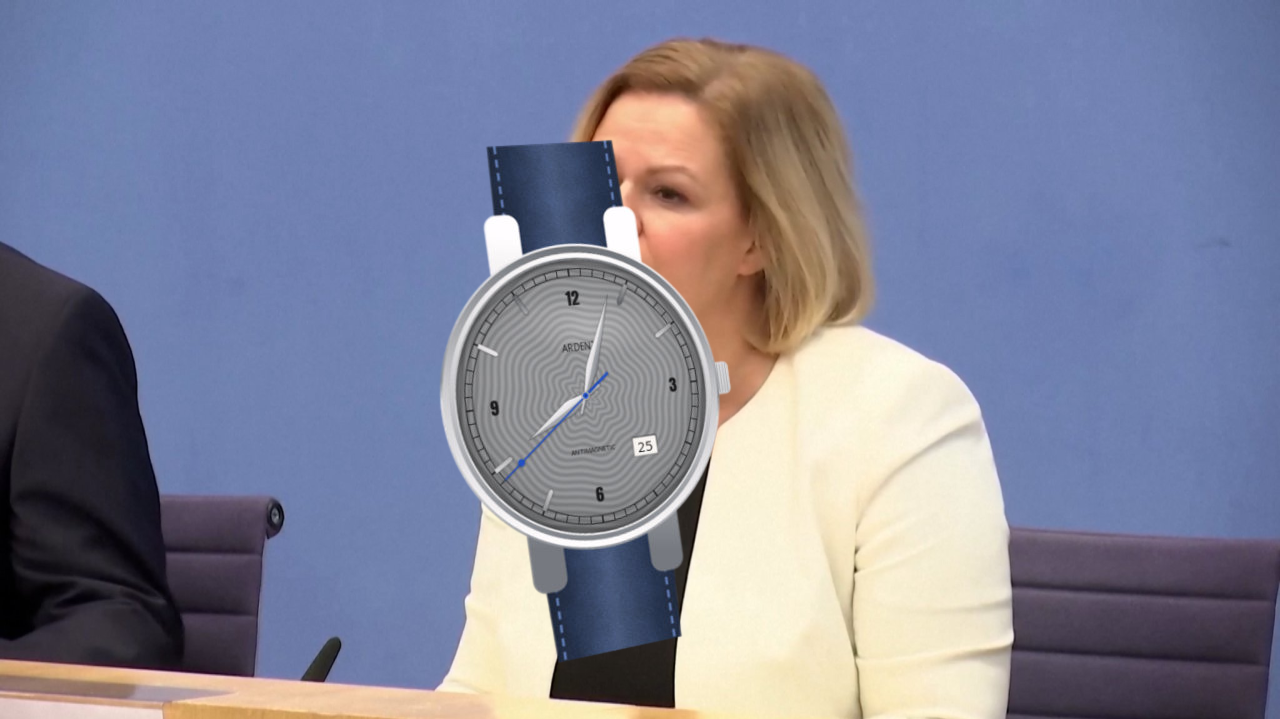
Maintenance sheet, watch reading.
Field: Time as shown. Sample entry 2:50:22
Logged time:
8:03:39
